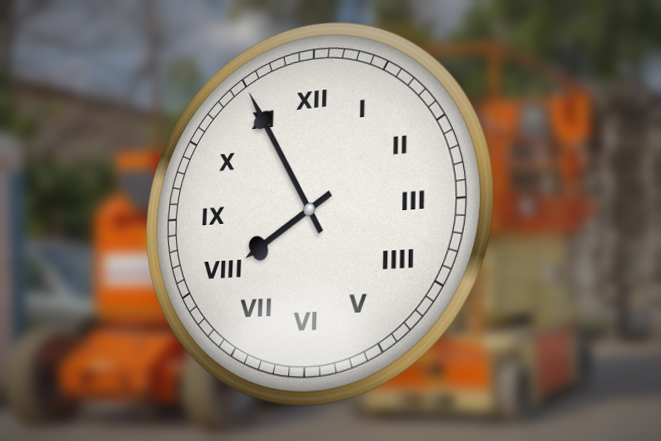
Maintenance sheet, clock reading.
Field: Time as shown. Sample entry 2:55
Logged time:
7:55
